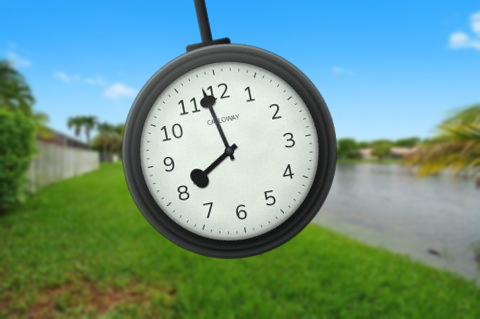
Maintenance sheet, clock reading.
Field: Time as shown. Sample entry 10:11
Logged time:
7:58
